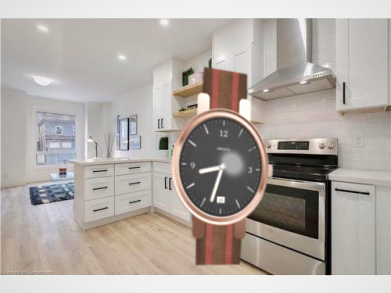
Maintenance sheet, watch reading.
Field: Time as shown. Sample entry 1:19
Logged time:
8:33
